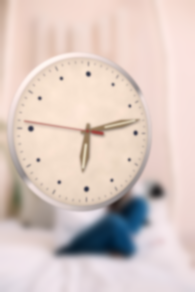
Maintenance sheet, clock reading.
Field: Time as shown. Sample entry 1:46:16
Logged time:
6:12:46
